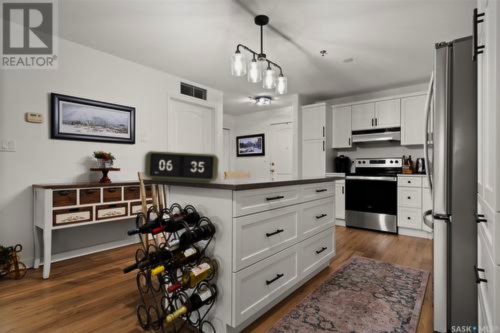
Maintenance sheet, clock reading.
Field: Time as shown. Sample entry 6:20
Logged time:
6:35
